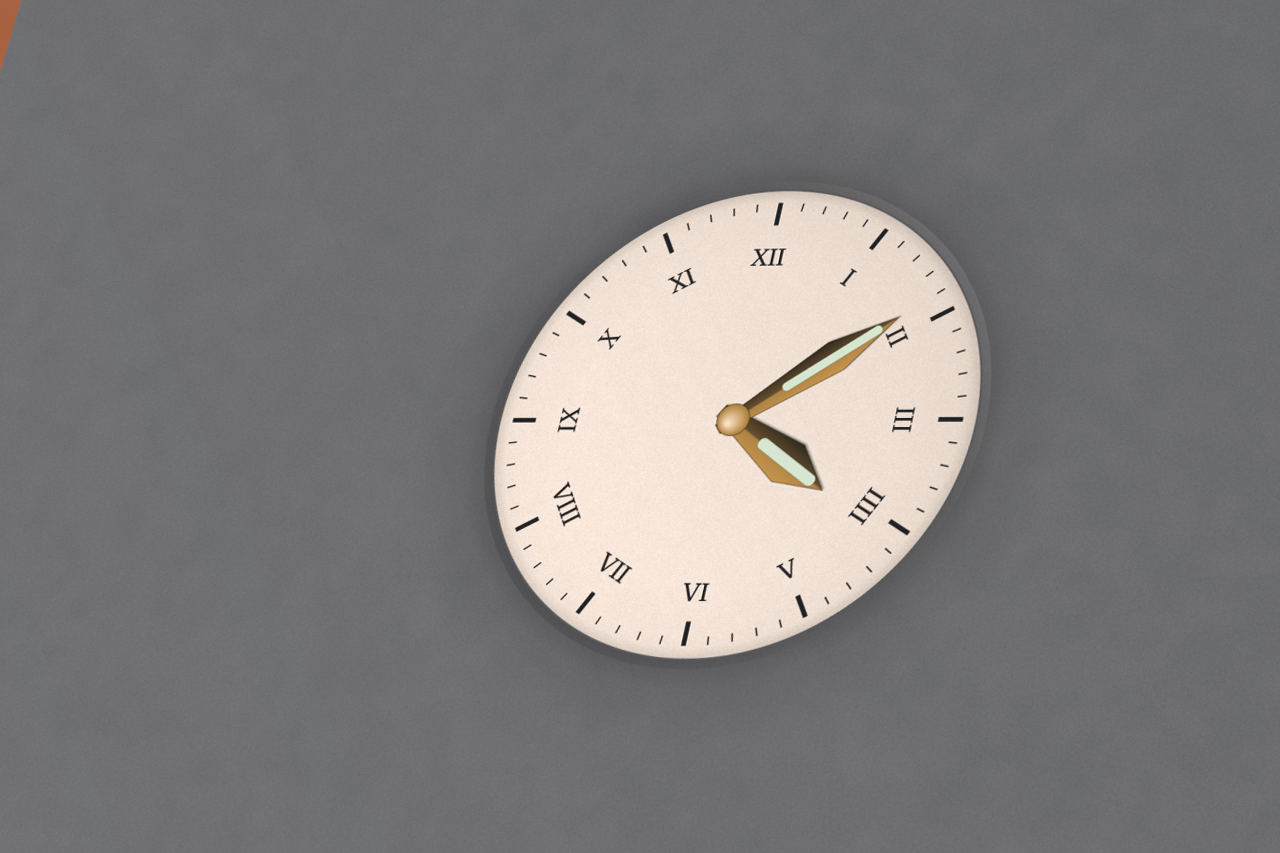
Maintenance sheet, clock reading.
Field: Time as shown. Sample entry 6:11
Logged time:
4:09
